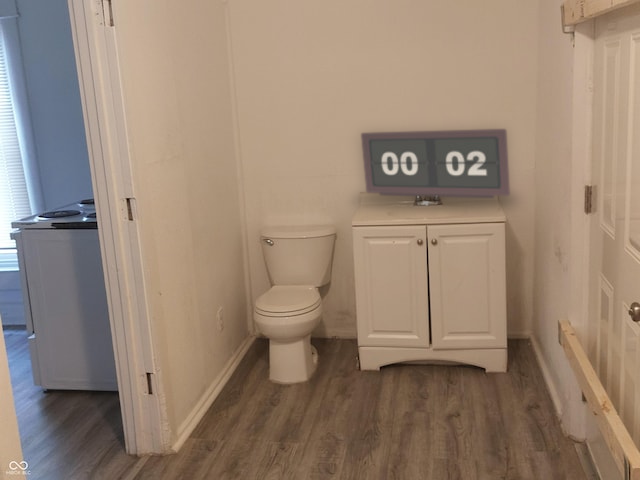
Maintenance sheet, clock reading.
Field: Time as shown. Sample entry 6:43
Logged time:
0:02
